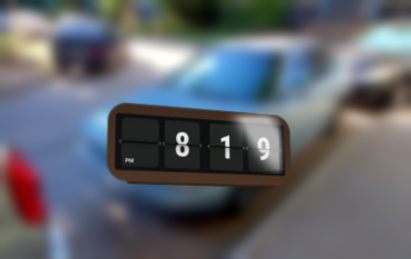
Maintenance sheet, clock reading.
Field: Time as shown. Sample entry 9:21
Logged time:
8:19
